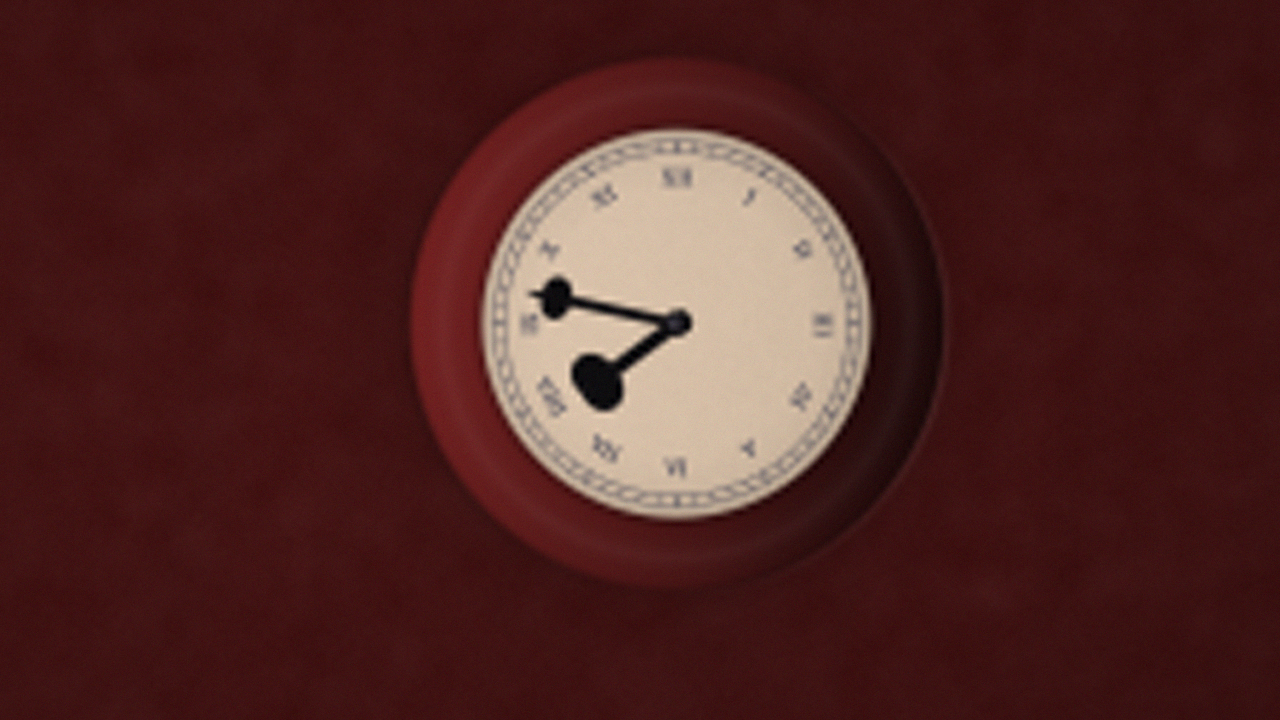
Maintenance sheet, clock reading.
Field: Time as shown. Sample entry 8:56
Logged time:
7:47
